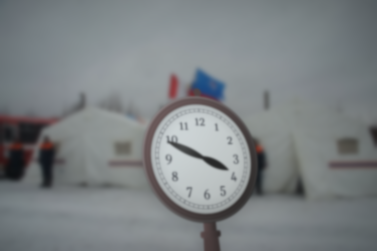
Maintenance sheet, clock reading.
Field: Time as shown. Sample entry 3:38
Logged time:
3:49
